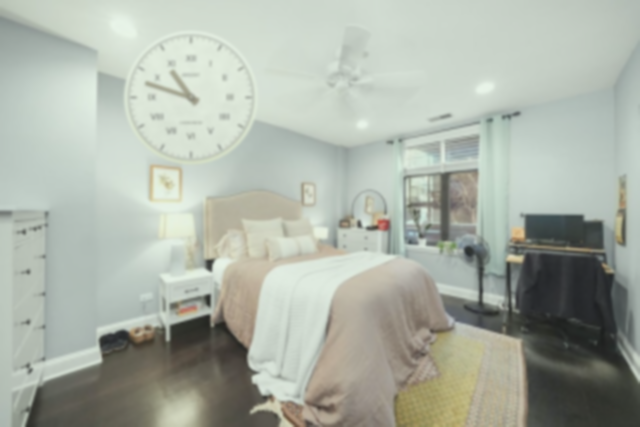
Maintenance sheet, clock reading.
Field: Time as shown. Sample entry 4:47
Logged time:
10:48
